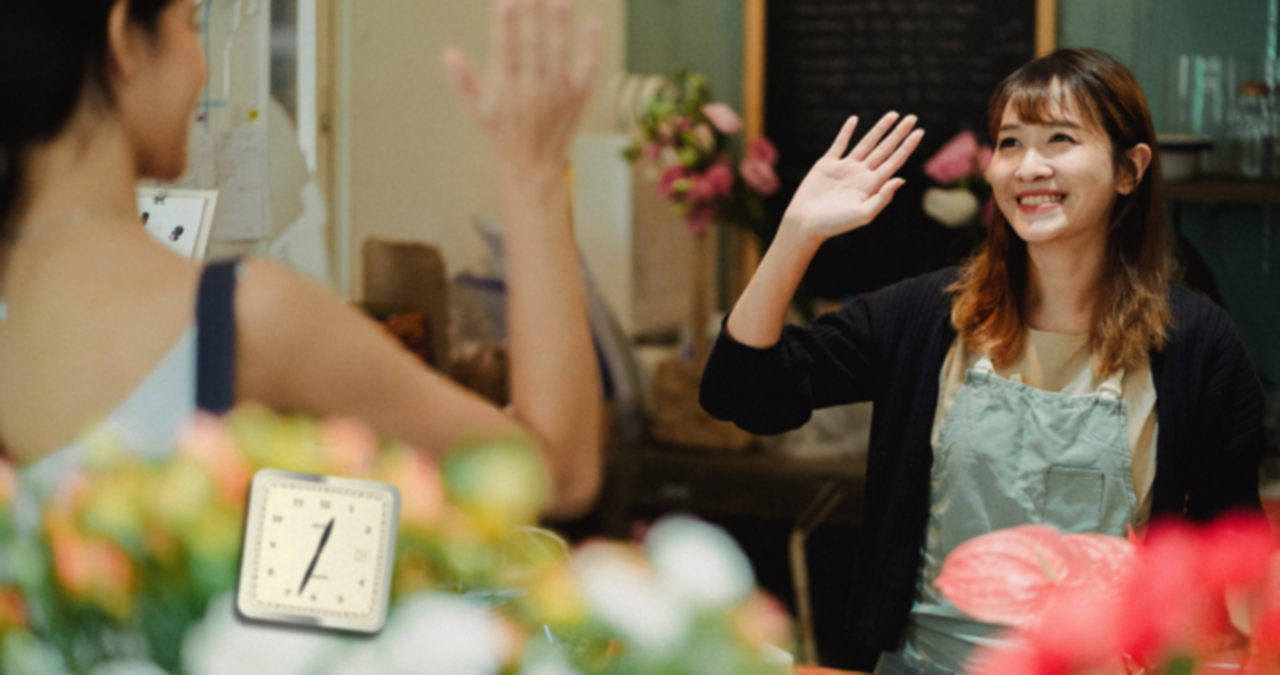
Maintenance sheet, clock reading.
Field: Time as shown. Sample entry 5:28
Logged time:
12:33
